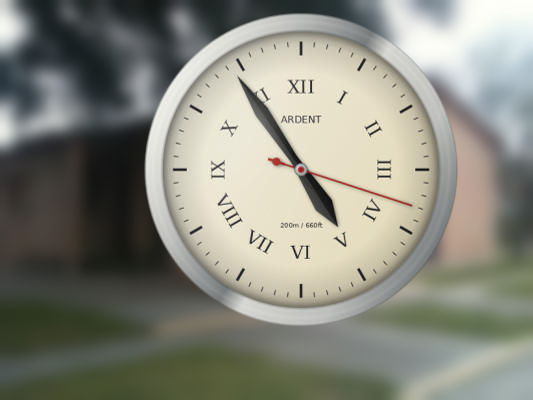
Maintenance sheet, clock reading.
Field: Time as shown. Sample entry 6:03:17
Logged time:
4:54:18
